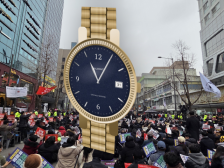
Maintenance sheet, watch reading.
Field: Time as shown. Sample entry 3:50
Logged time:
11:05
